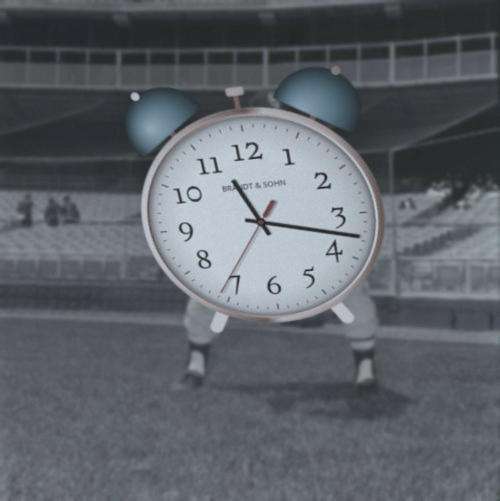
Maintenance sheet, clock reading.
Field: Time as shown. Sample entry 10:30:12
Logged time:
11:17:36
